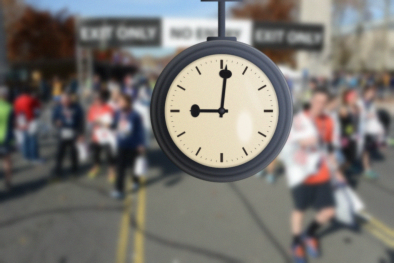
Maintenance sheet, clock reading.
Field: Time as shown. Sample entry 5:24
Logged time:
9:01
